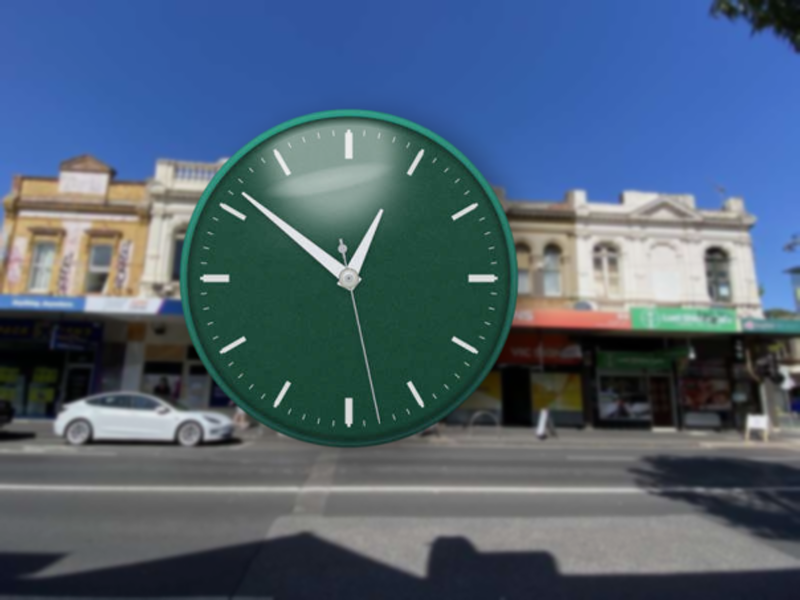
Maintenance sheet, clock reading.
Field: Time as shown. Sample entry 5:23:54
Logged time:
12:51:28
